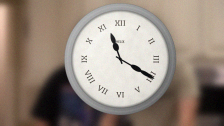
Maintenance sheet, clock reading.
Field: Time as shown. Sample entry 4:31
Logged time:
11:20
